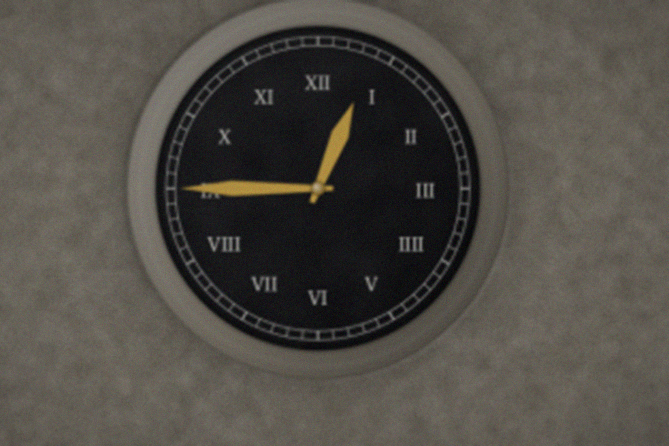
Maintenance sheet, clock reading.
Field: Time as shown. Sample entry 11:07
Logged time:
12:45
